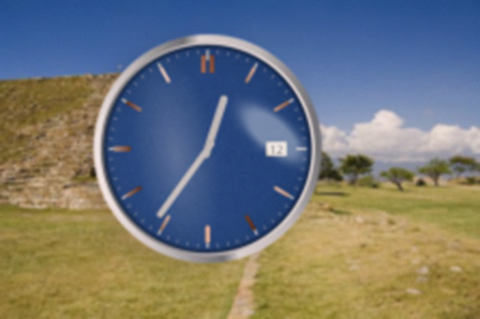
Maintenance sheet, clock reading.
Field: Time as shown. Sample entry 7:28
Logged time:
12:36
